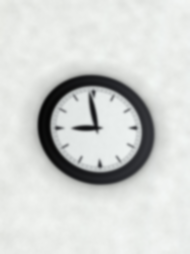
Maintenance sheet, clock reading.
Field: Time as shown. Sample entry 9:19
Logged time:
8:59
